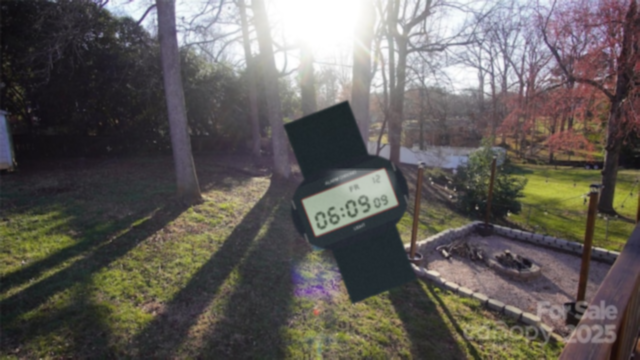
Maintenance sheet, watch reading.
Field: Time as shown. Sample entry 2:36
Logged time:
6:09
